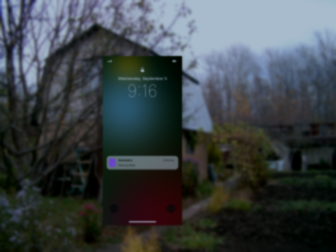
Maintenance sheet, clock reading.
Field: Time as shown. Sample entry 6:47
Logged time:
9:16
